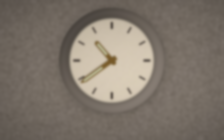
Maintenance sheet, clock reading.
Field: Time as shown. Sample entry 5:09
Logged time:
10:39
